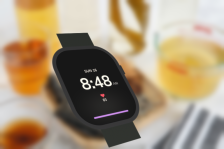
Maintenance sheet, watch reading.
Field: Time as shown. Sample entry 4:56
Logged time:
8:48
